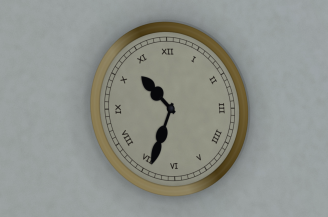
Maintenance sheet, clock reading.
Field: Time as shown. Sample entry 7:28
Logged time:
10:34
